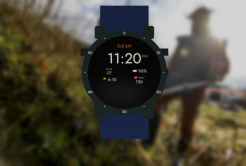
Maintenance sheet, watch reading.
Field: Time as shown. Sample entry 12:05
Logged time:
11:20
